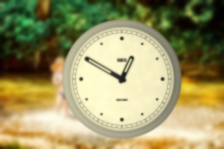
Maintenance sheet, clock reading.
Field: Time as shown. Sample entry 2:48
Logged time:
12:50
